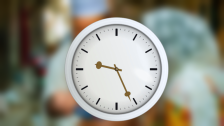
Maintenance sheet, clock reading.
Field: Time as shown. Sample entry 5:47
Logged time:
9:26
